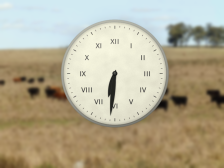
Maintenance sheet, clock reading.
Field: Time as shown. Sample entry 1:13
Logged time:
6:31
